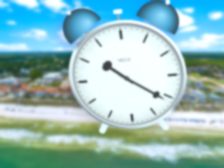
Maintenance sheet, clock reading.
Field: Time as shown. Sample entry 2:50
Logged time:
10:21
